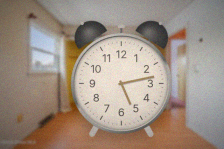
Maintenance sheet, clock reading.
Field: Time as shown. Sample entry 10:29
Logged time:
5:13
